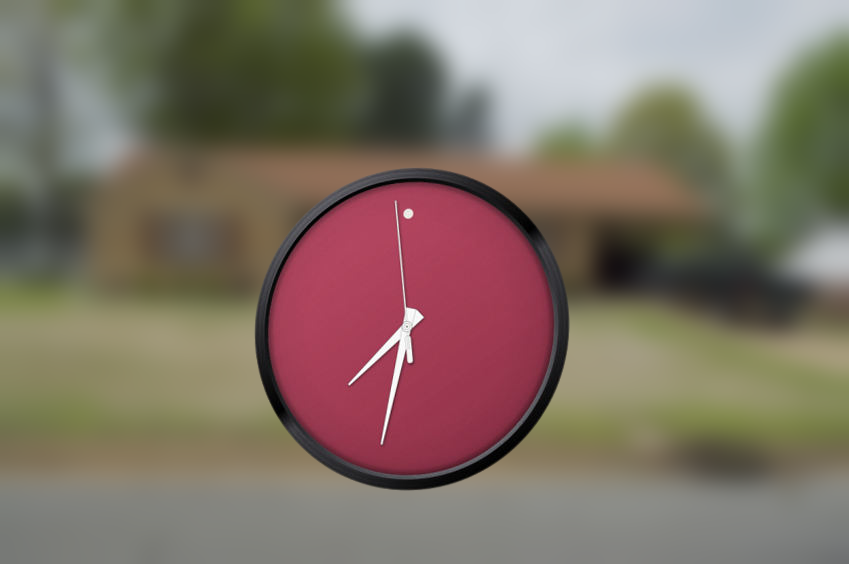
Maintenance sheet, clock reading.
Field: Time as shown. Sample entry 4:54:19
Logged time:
7:31:59
